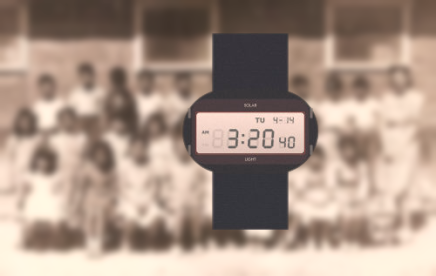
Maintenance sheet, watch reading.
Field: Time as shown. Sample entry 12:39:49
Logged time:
3:20:40
